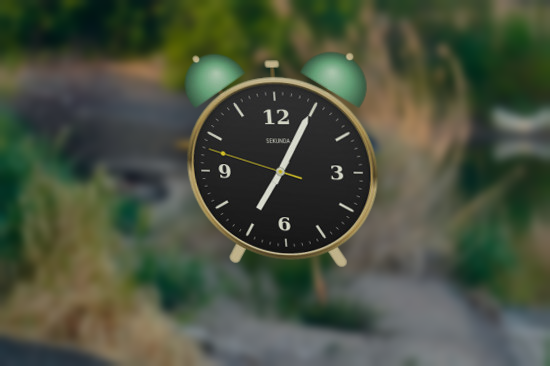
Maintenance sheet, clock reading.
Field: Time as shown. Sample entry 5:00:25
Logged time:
7:04:48
